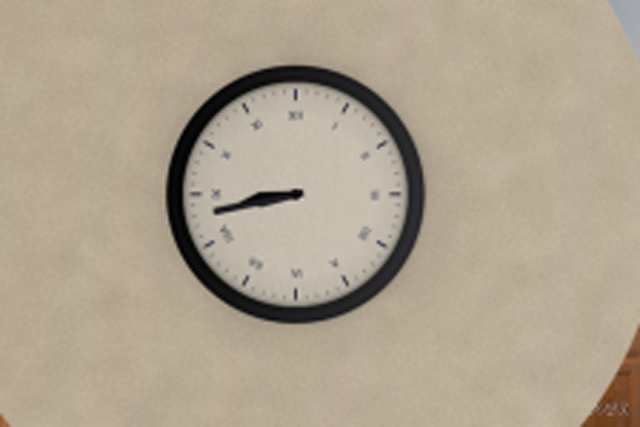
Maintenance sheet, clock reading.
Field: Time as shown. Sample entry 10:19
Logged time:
8:43
